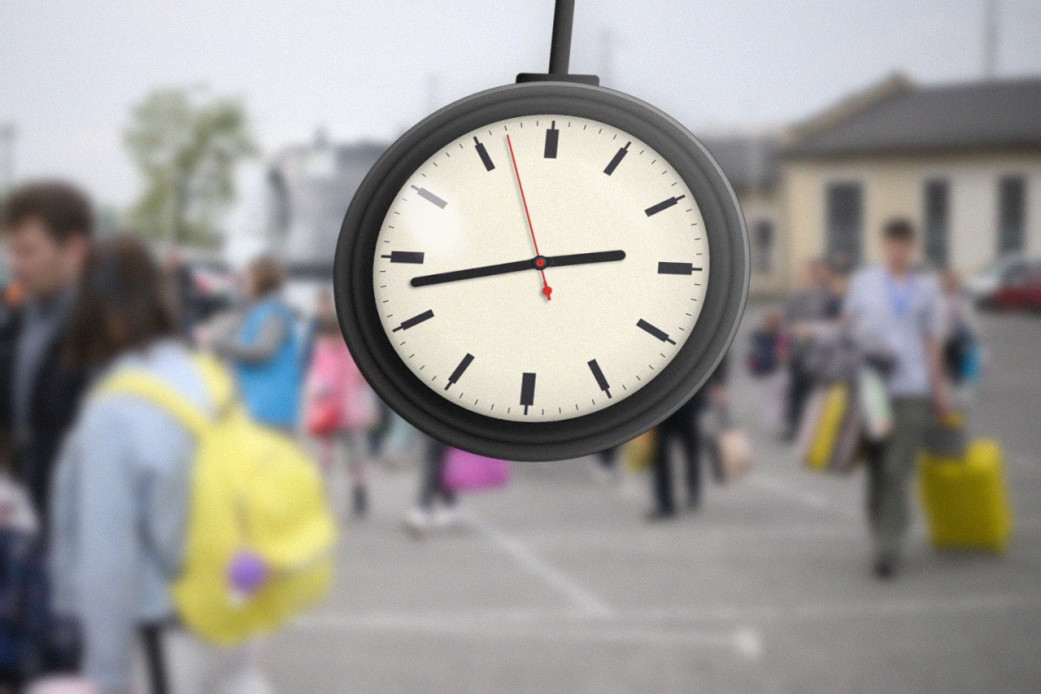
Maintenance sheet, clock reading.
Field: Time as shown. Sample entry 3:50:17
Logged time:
2:42:57
